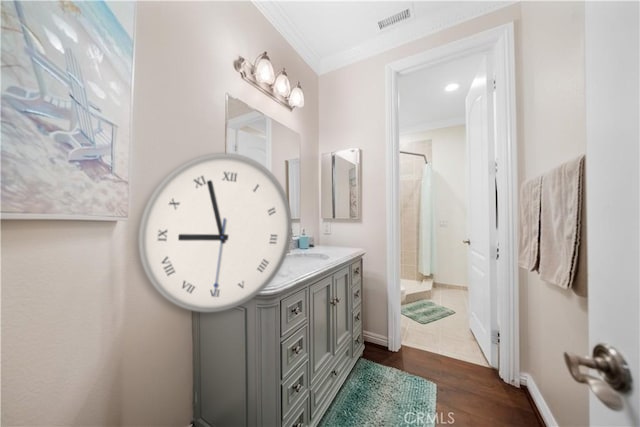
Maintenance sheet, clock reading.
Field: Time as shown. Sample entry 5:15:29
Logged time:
8:56:30
